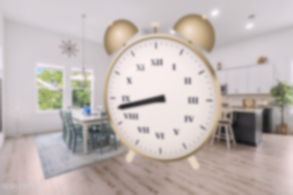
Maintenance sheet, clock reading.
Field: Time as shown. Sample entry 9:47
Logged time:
8:43
